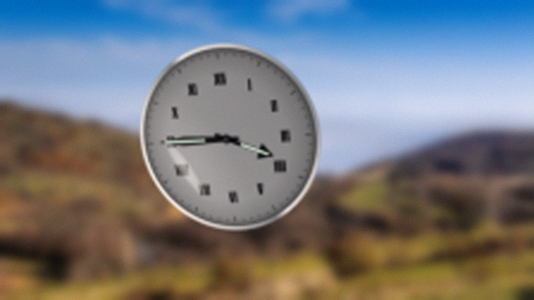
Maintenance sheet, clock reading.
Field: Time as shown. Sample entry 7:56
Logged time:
3:45
